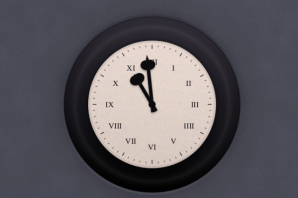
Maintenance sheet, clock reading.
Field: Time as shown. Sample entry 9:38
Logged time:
10:59
